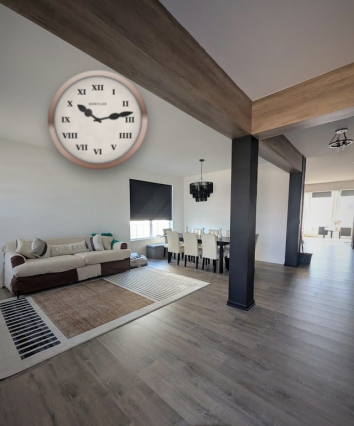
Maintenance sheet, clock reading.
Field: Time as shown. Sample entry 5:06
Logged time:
10:13
